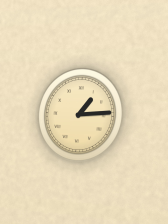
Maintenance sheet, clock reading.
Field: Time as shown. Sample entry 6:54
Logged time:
1:14
